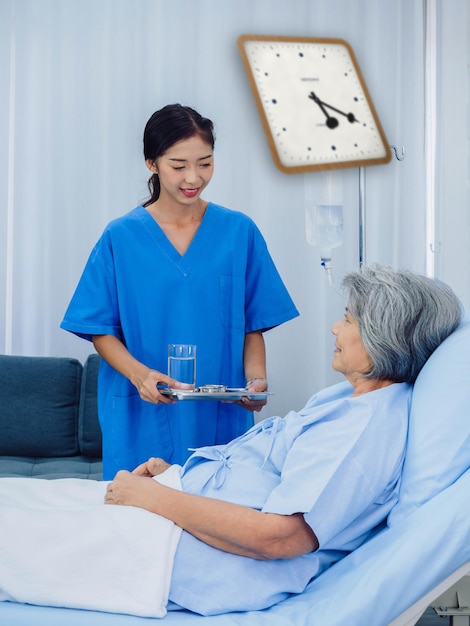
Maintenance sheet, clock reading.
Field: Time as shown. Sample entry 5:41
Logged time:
5:20
